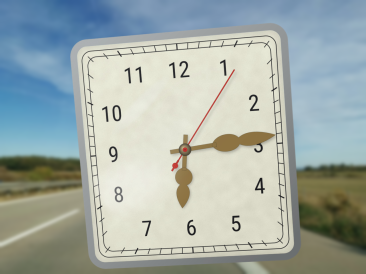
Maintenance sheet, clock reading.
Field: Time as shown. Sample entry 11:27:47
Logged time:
6:14:06
